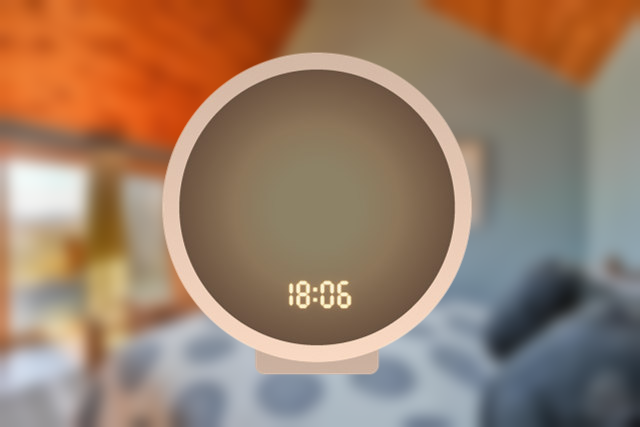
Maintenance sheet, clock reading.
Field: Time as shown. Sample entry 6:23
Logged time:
18:06
